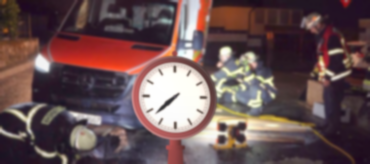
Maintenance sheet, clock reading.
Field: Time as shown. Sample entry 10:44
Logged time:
7:38
